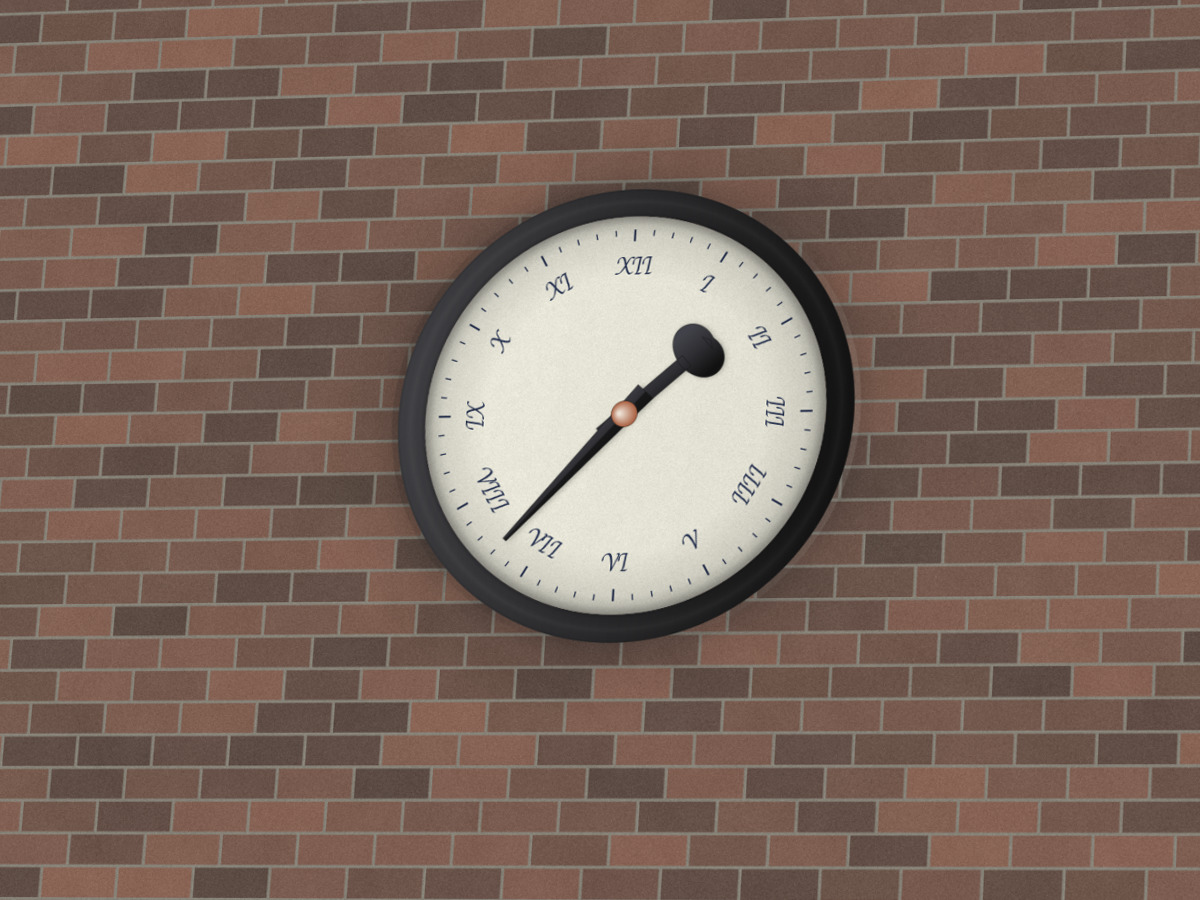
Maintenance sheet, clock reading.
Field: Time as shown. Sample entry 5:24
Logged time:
1:37
